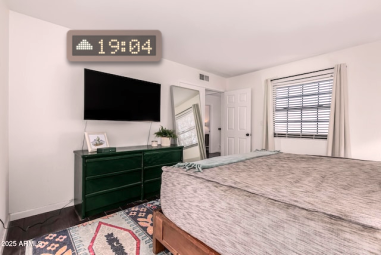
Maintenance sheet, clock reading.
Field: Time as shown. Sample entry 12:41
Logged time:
19:04
